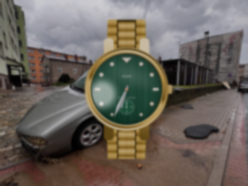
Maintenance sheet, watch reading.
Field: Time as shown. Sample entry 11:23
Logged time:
6:34
